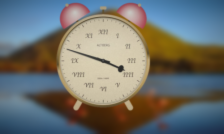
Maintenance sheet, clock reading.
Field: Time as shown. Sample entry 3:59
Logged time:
3:48
